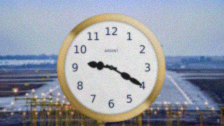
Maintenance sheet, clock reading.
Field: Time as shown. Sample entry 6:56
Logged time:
9:20
